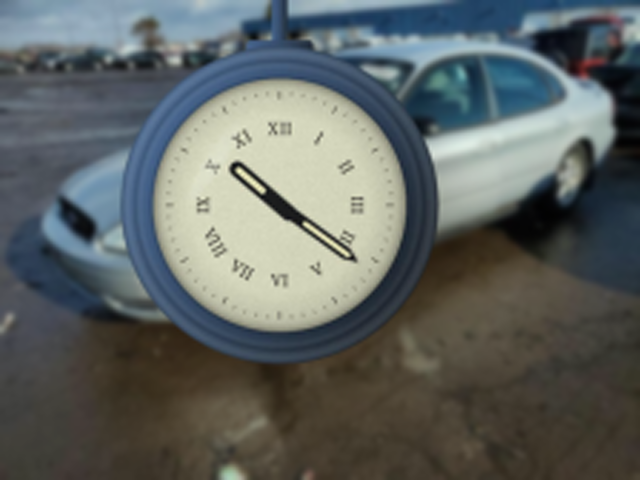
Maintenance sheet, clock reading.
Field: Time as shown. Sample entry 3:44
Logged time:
10:21
